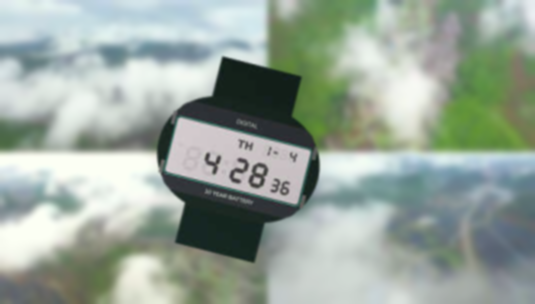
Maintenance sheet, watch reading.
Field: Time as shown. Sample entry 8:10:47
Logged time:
4:28:36
